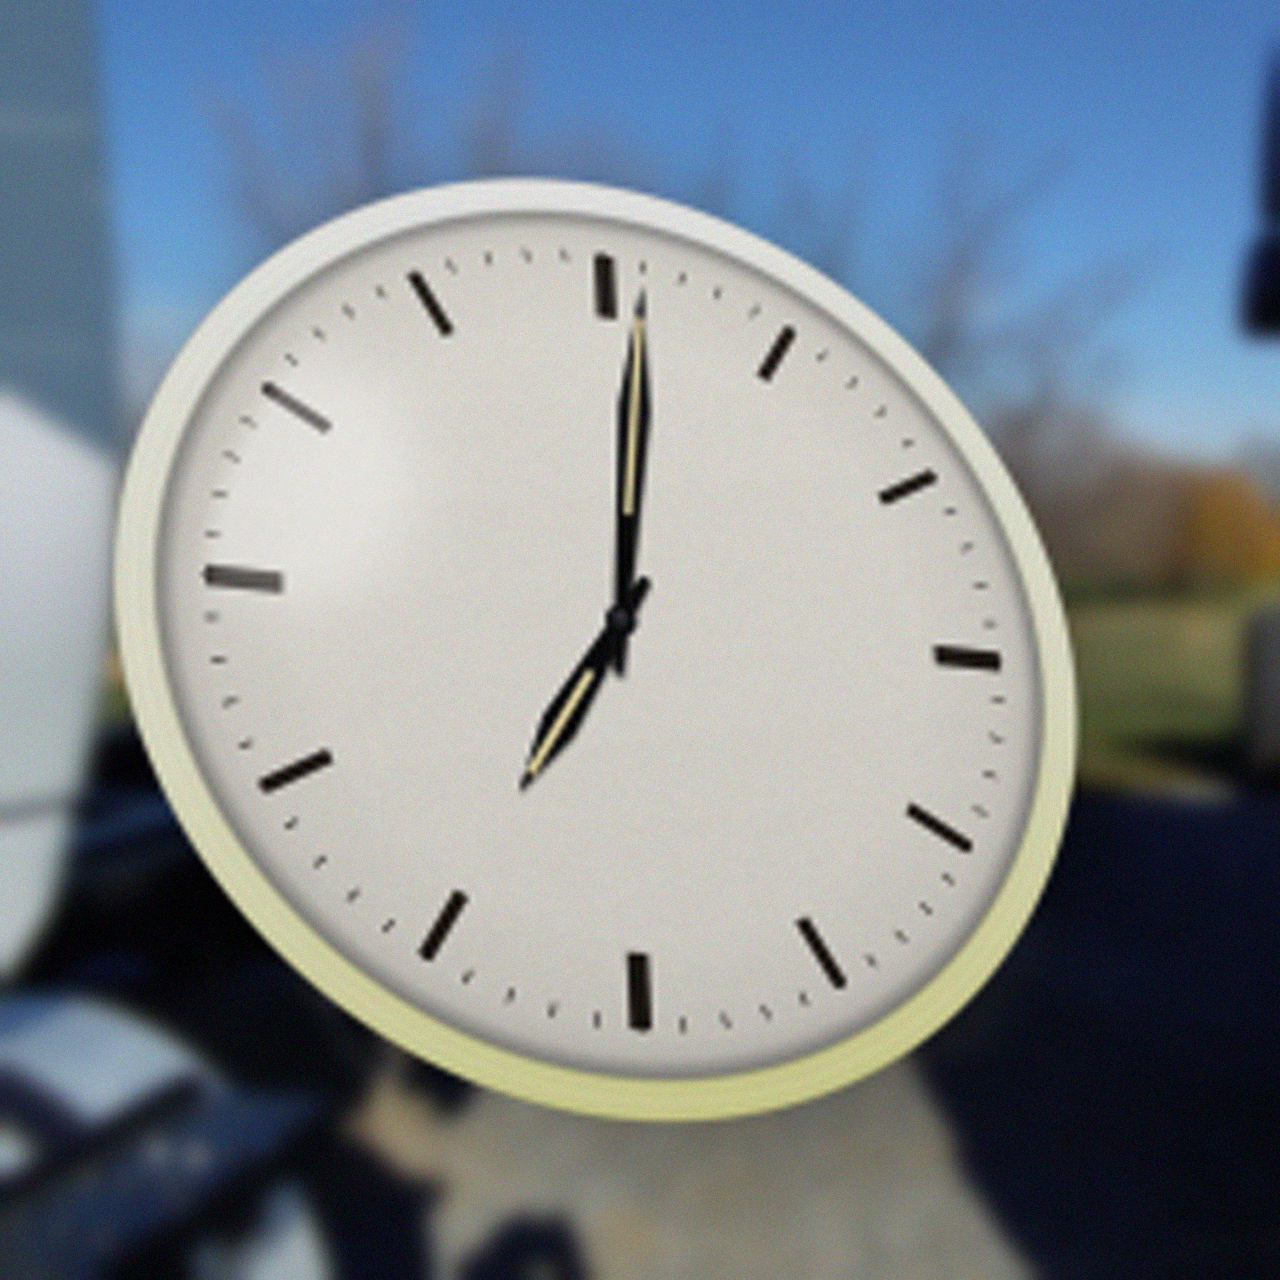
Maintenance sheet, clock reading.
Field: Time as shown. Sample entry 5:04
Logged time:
7:01
